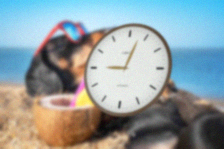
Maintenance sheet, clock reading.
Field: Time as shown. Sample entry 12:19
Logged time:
9:03
